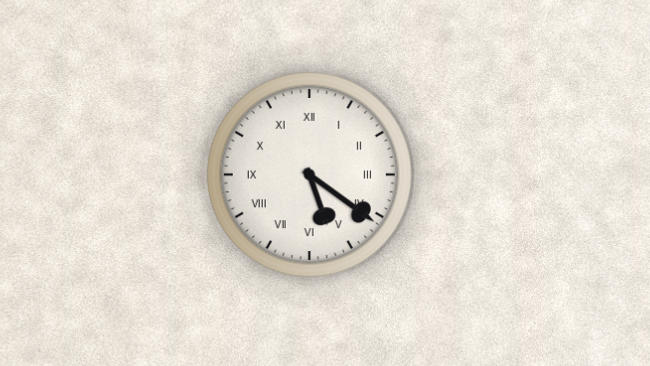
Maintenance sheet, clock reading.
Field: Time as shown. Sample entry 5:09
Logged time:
5:21
